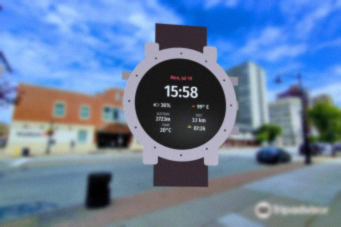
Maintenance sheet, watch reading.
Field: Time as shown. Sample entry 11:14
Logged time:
15:58
